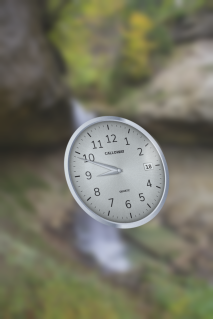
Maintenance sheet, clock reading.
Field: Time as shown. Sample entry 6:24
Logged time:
8:49
